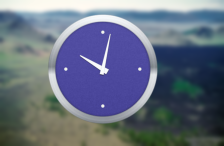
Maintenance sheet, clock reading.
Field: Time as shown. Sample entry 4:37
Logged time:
10:02
